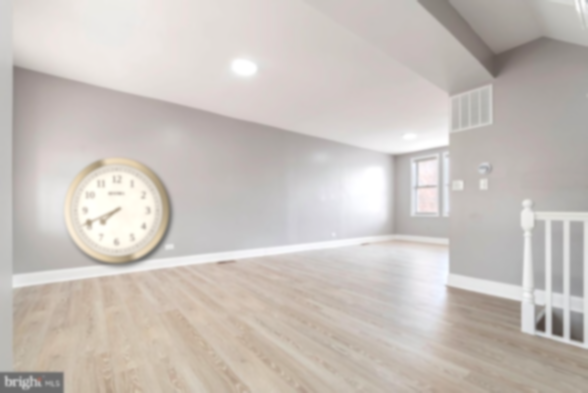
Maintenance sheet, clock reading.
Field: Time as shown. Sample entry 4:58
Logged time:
7:41
